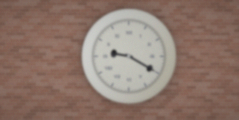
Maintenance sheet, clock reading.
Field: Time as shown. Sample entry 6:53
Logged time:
9:20
